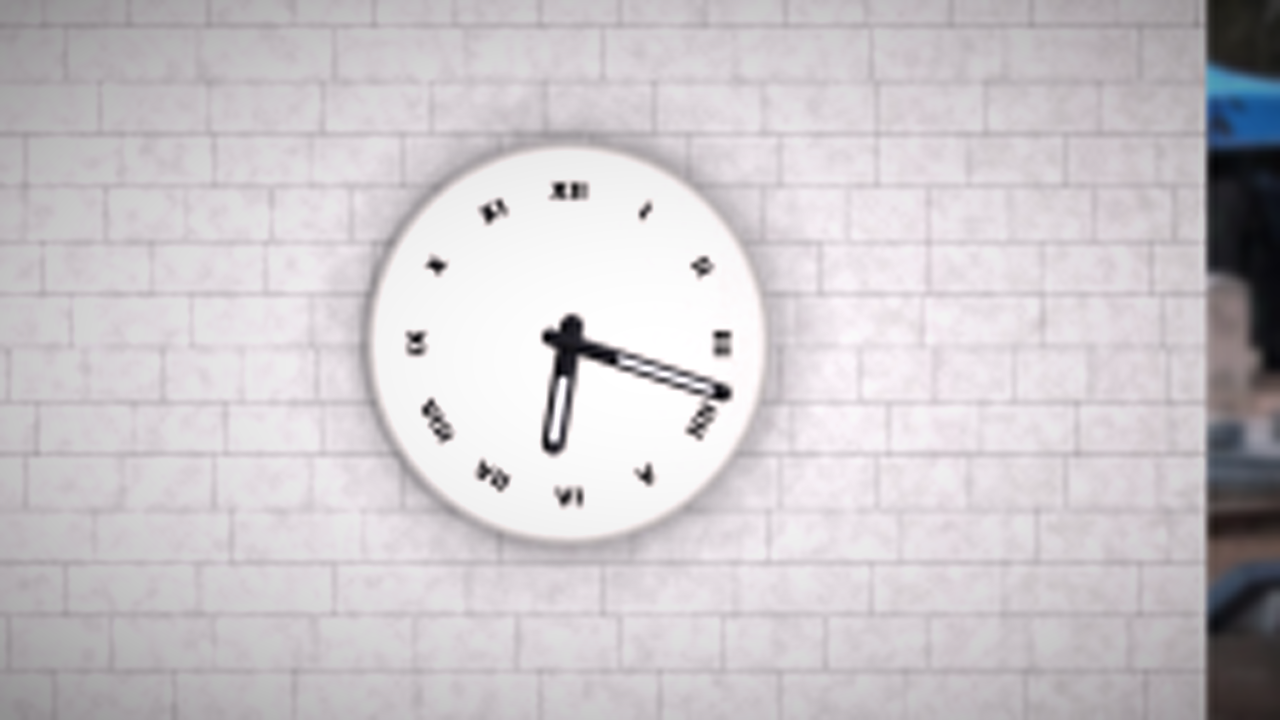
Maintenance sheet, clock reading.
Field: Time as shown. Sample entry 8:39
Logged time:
6:18
